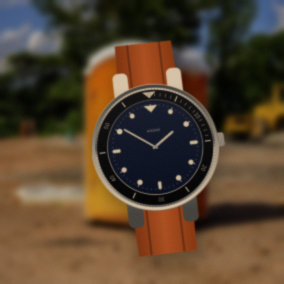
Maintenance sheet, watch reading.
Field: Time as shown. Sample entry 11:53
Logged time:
1:51
